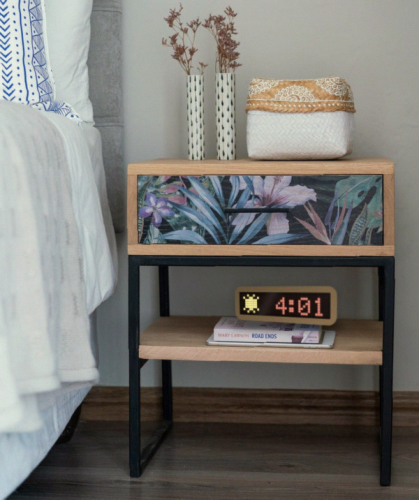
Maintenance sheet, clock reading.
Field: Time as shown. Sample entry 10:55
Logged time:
4:01
